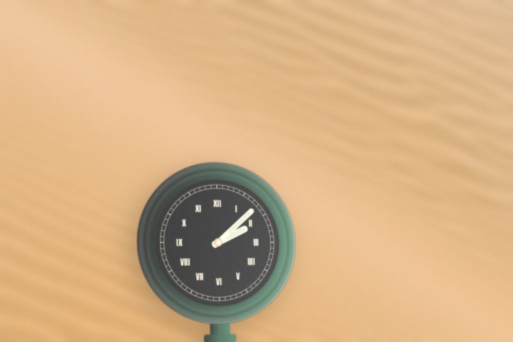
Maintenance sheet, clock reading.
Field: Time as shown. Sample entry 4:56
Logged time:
2:08
